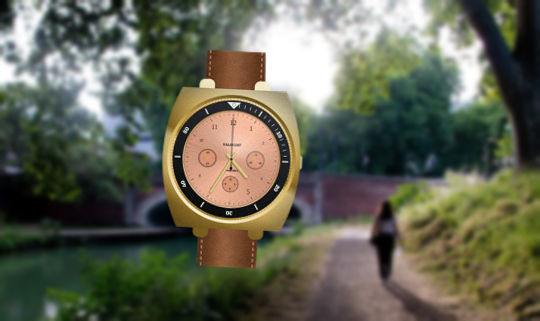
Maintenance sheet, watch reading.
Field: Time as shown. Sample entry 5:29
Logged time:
4:35
